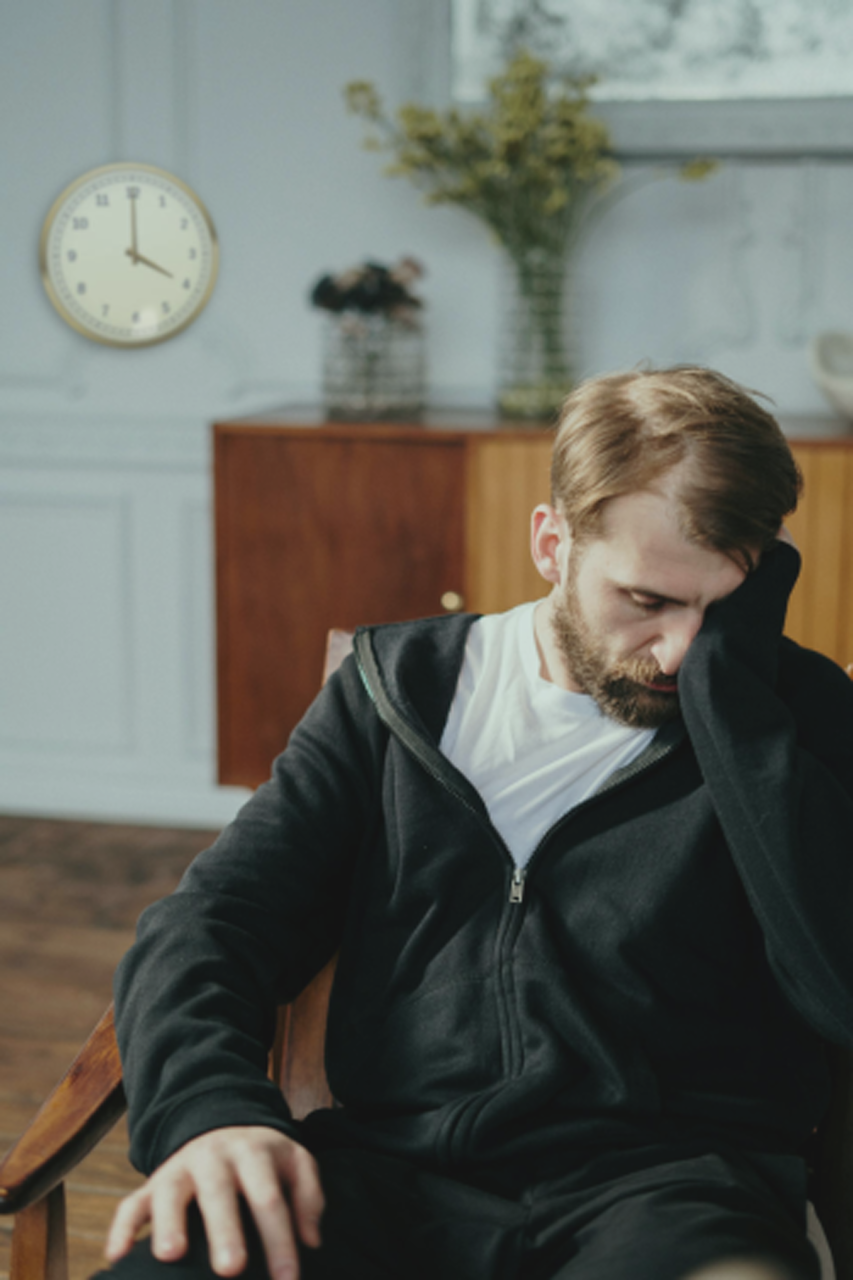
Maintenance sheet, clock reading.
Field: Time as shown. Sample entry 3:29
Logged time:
4:00
